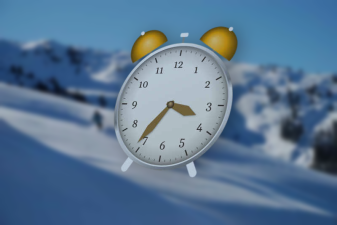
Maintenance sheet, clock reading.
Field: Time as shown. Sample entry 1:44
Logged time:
3:36
